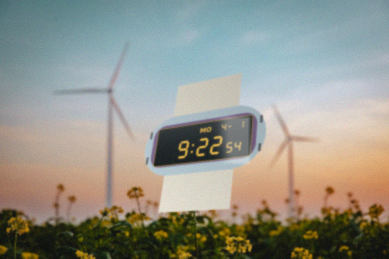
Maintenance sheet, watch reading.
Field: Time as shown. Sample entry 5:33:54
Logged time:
9:22:54
